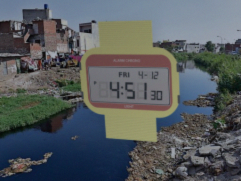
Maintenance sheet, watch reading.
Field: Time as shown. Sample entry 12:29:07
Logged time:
4:51:30
